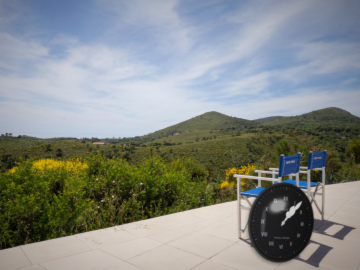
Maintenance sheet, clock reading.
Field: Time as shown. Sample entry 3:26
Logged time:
1:07
